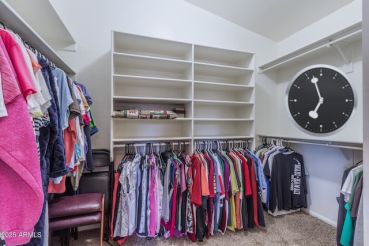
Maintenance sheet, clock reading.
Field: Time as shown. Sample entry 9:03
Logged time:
6:57
